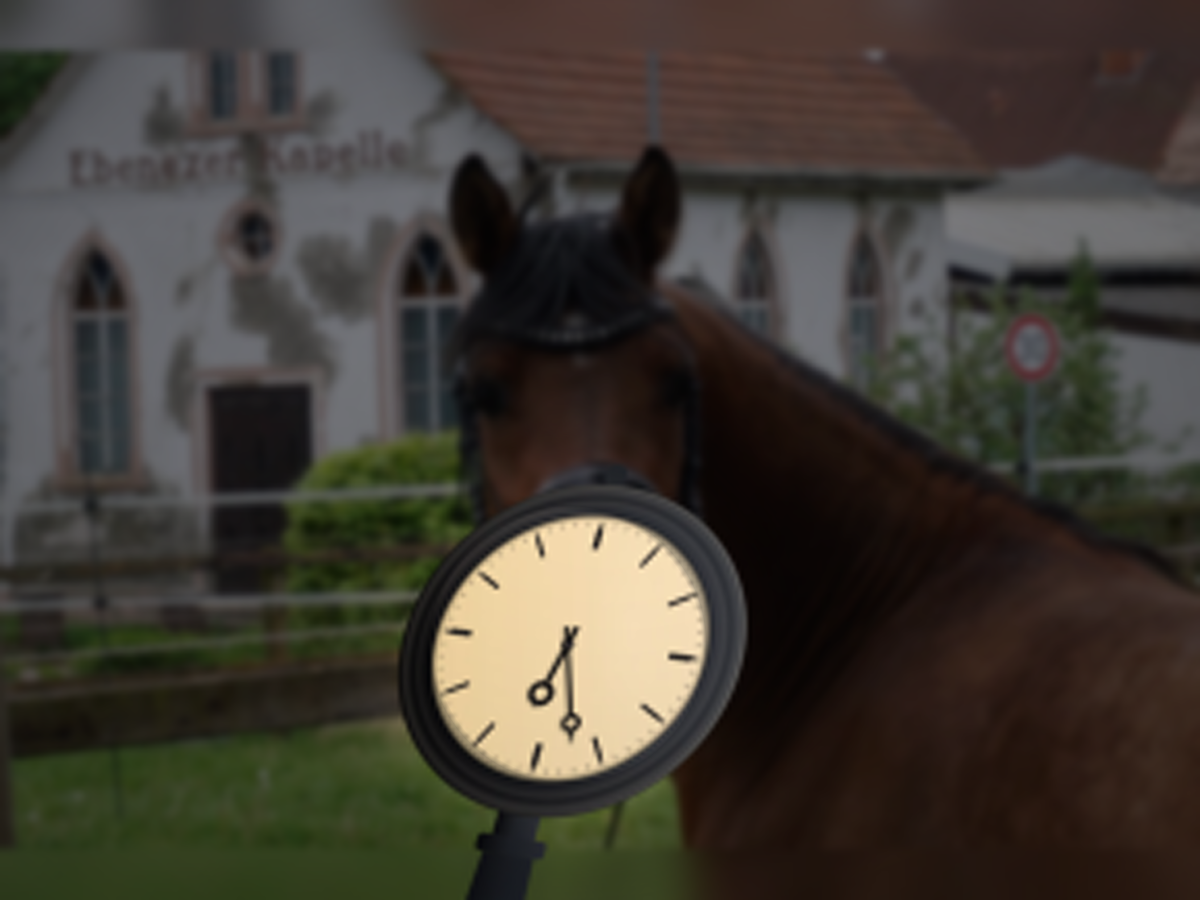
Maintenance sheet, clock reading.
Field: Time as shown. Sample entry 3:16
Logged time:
6:27
